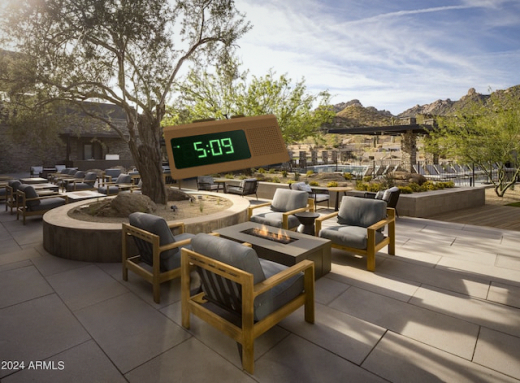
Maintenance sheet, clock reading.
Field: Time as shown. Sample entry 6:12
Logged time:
5:09
